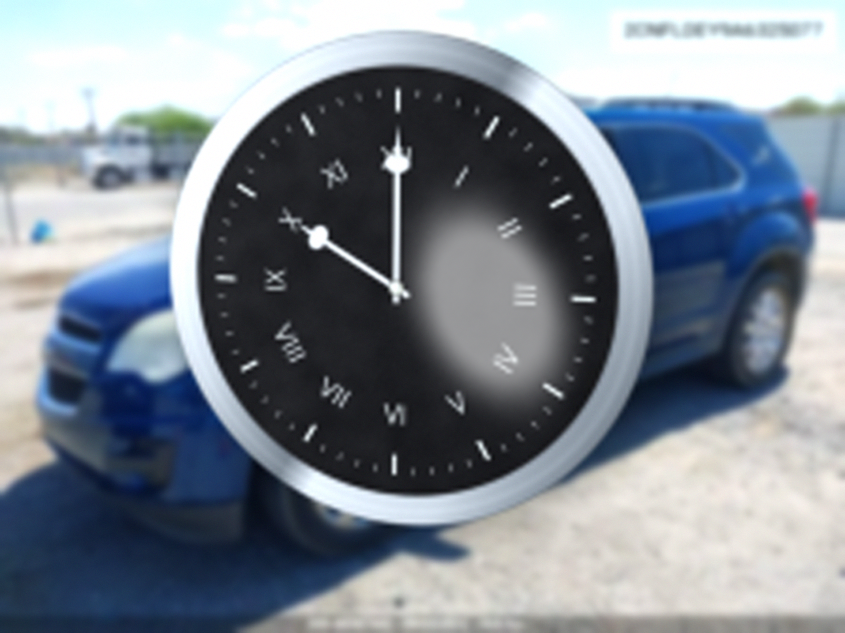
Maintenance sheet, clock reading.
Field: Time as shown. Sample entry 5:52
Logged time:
10:00
